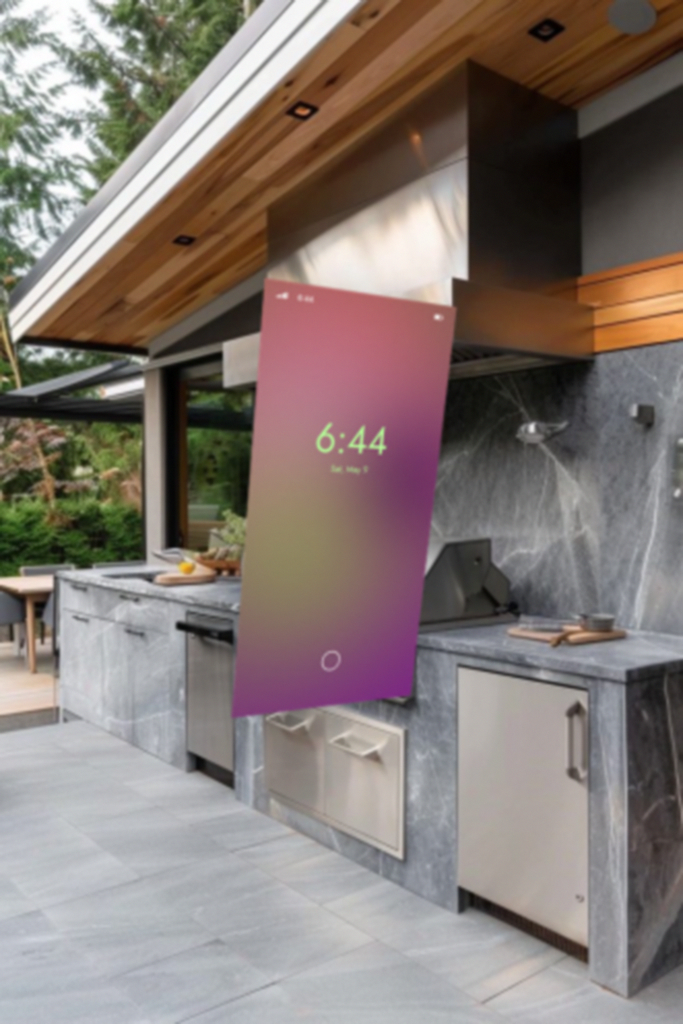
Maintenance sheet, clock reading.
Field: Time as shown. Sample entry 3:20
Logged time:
6:44
